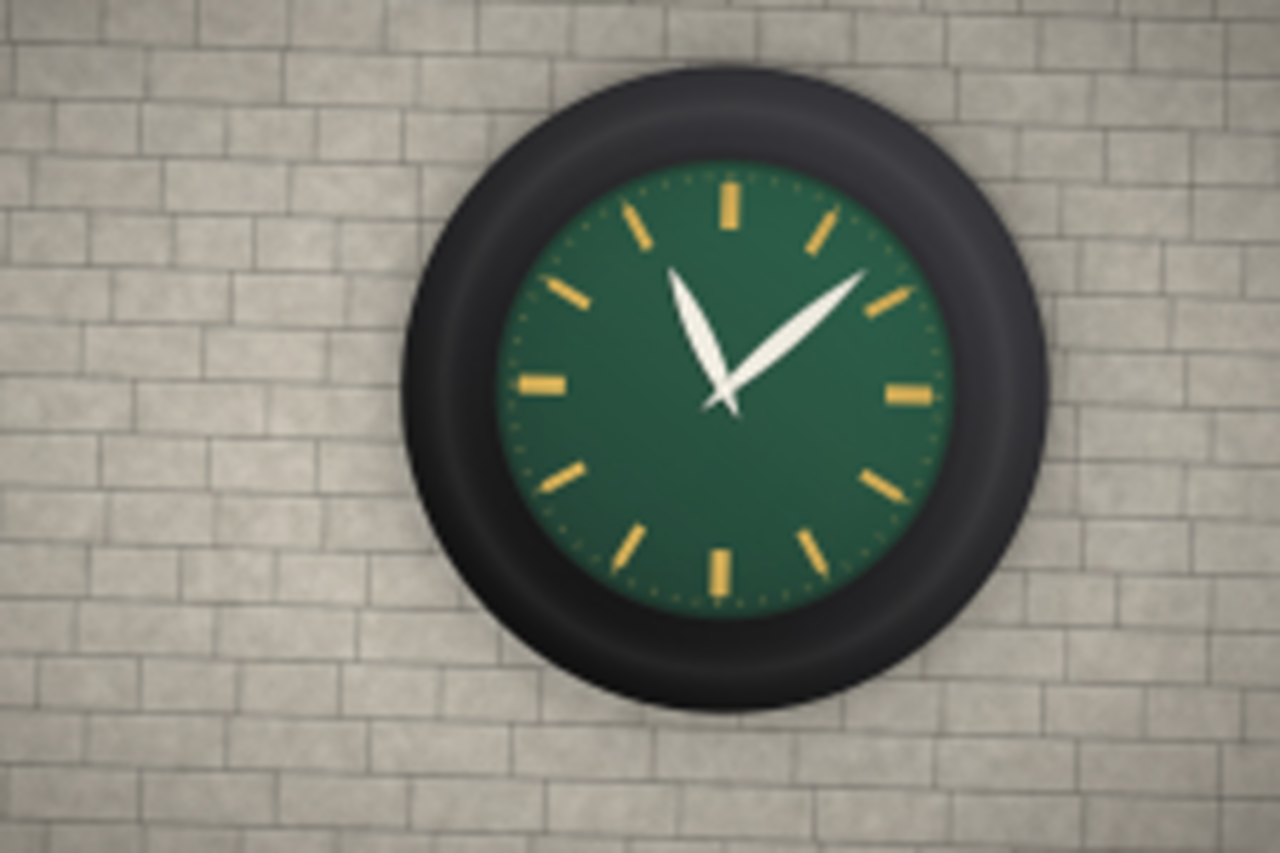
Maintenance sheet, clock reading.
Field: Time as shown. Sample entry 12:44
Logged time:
11:08
